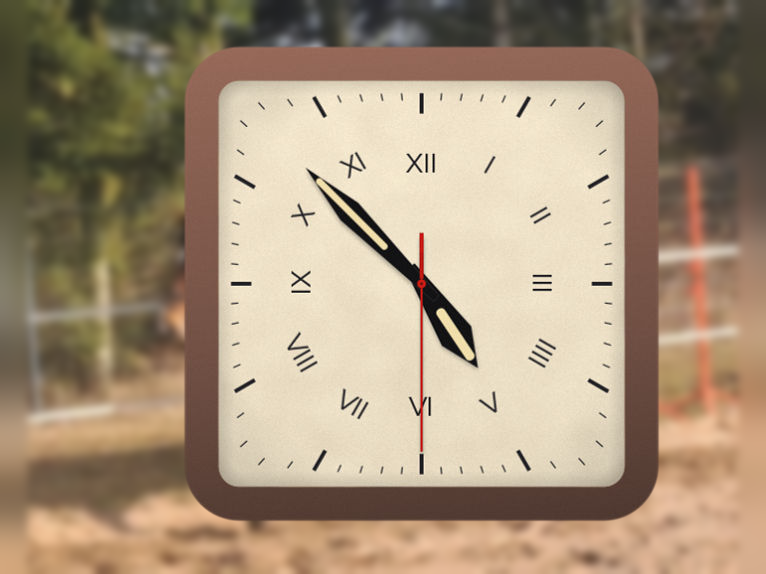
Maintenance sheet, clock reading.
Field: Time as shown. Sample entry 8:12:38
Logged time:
4:52:30
